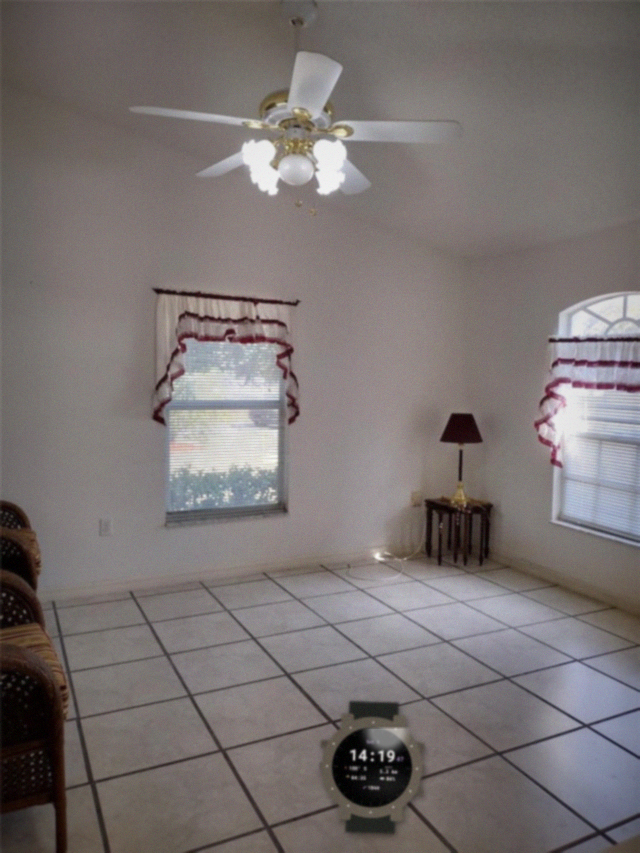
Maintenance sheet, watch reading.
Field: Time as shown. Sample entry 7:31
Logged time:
14:19
